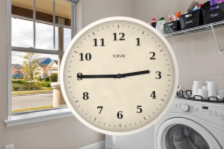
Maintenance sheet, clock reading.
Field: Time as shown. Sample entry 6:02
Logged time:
2:45
